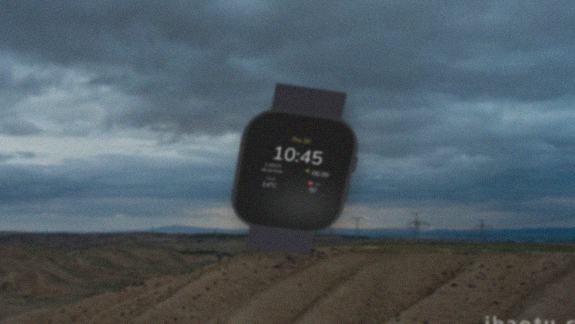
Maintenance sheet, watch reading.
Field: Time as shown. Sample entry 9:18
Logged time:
10:45
